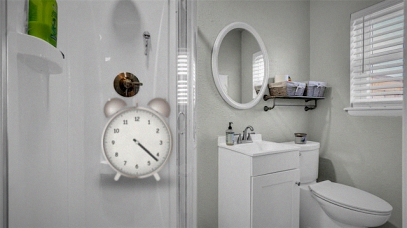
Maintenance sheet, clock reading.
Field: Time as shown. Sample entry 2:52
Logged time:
4:22
